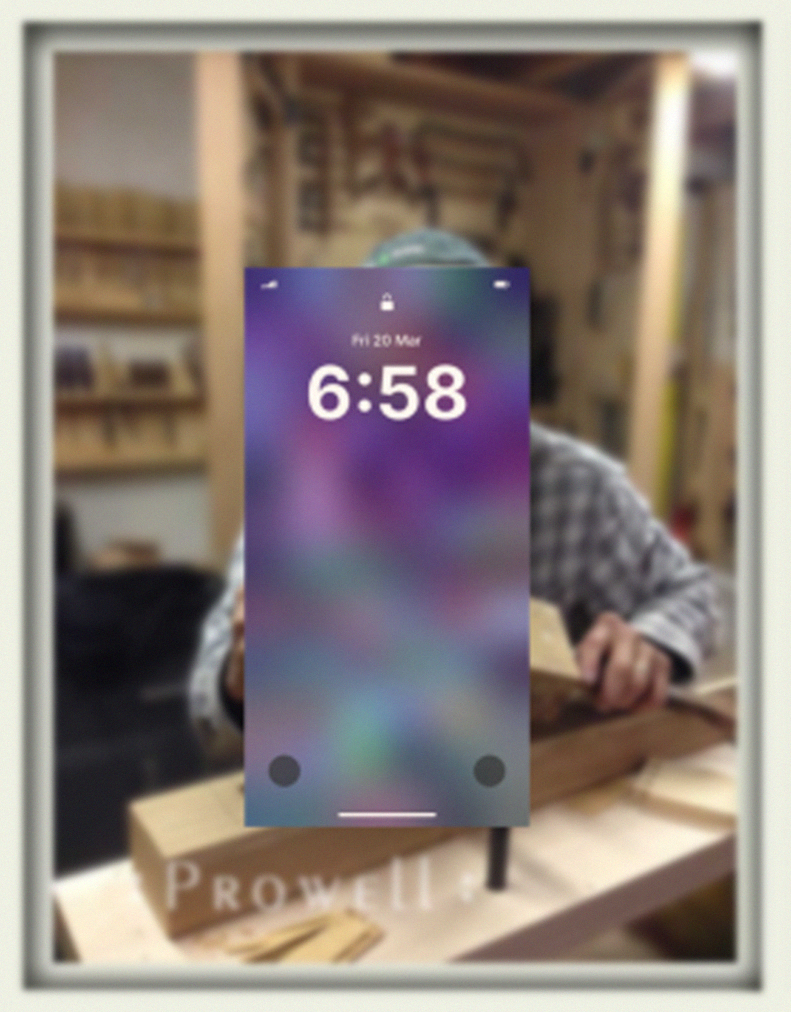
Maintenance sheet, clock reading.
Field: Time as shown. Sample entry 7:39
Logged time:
6:58
